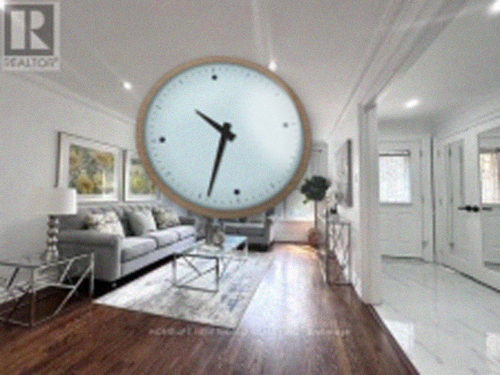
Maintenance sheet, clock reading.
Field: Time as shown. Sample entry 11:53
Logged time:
10:34
